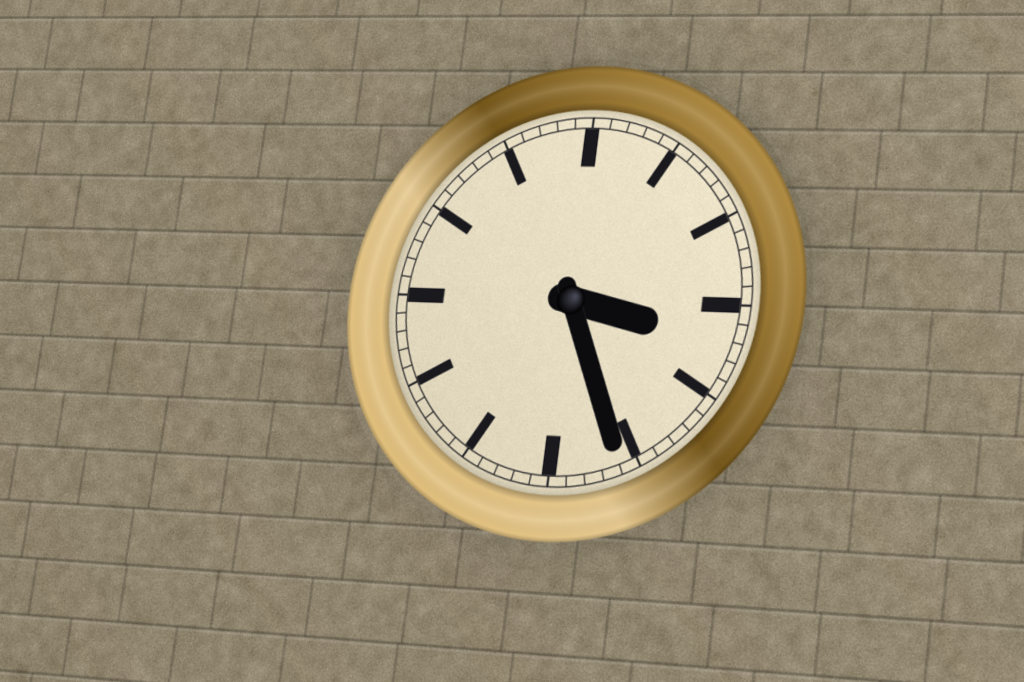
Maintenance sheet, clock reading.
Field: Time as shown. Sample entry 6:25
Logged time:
3:26
